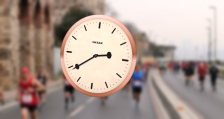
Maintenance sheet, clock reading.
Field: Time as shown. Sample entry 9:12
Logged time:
2:39
